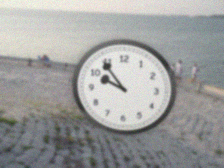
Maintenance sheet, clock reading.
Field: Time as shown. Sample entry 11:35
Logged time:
9:54
